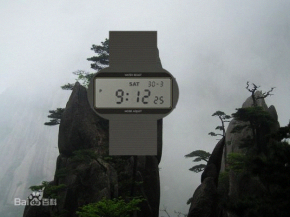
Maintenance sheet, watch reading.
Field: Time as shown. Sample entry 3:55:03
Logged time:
9:12:25
